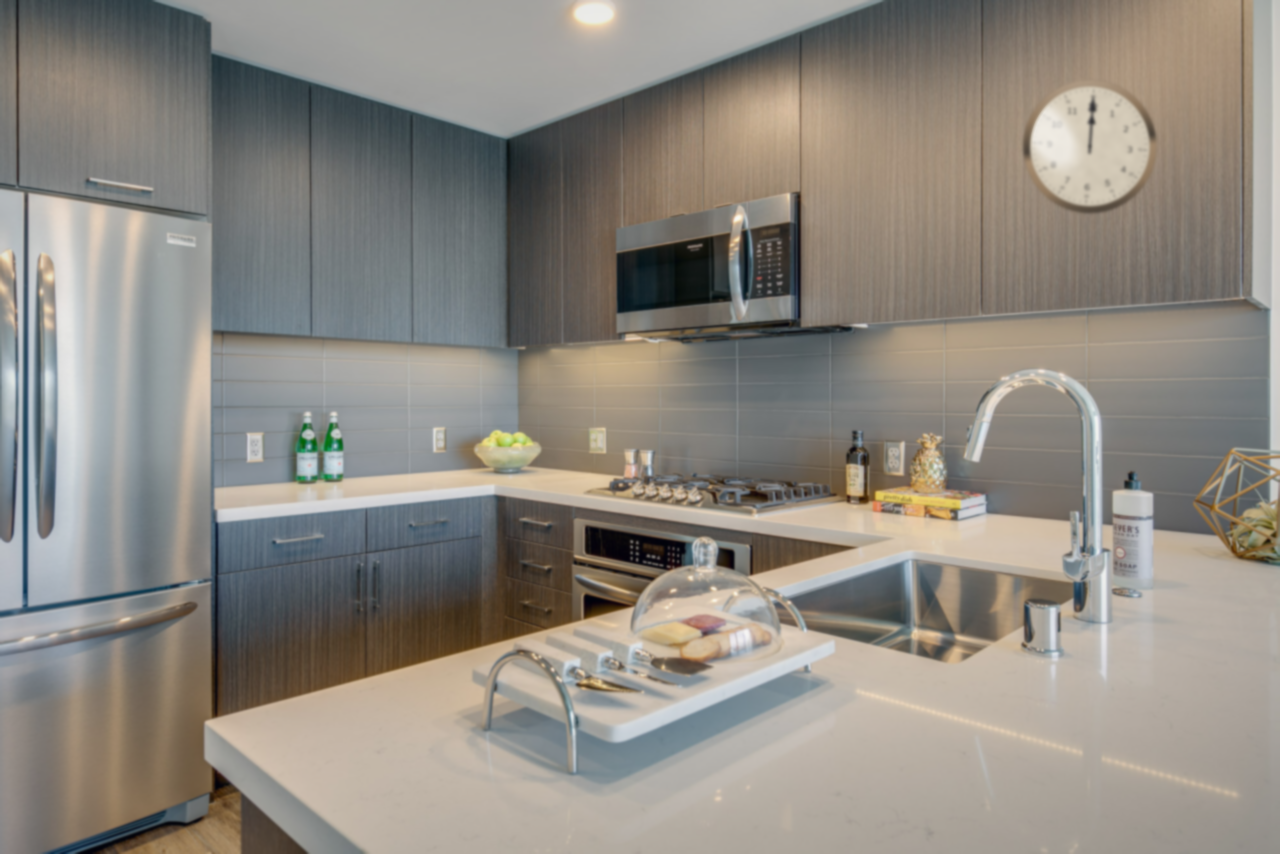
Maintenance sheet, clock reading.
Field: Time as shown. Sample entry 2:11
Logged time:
12:00
